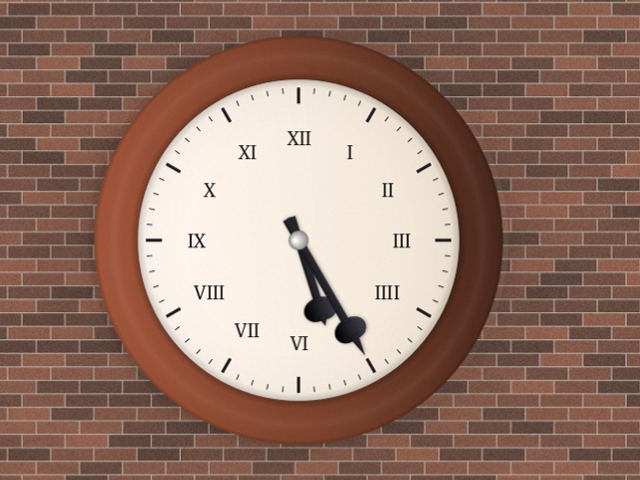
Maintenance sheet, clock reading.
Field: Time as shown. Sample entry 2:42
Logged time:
5:25
